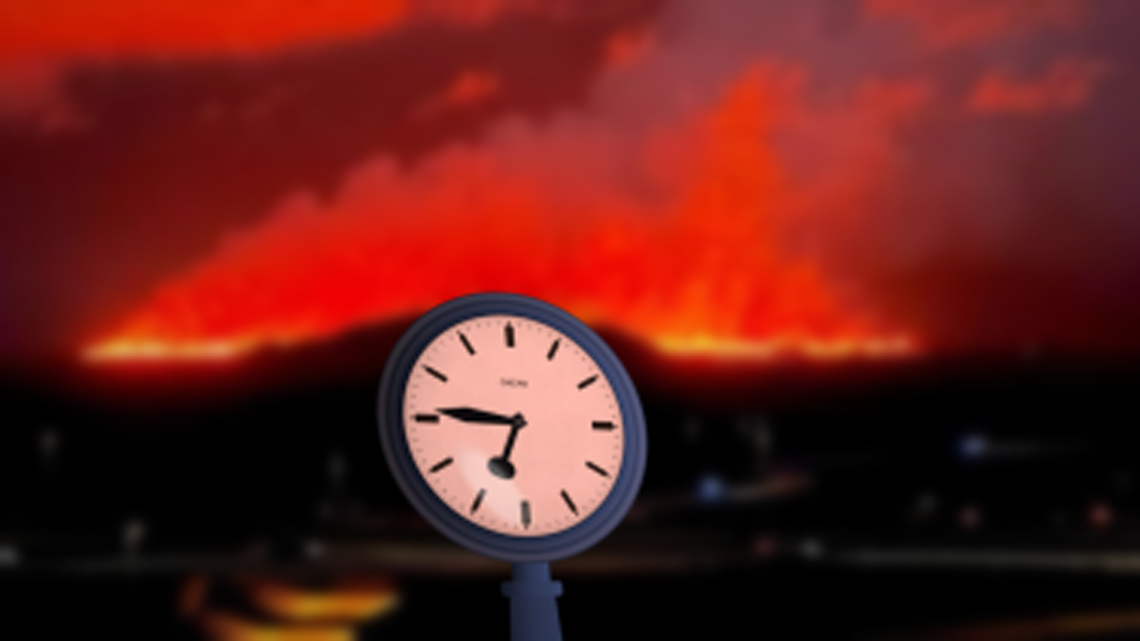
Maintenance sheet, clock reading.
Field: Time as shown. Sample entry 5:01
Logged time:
6:46
